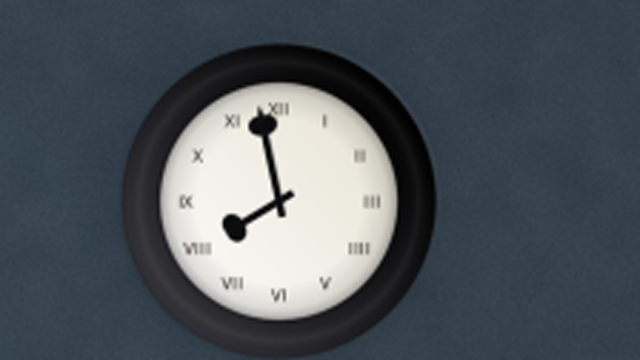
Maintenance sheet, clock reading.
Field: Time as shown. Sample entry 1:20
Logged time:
7:58
